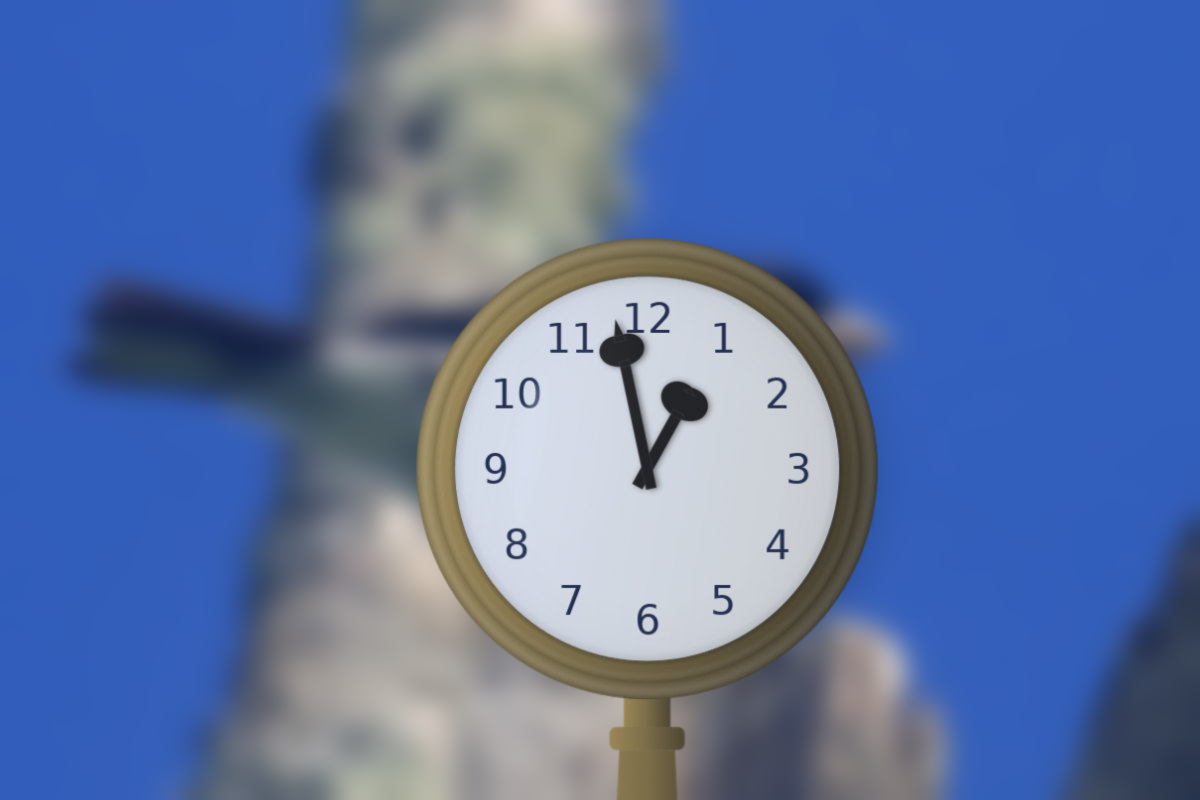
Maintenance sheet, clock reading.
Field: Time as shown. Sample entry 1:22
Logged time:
12:58
